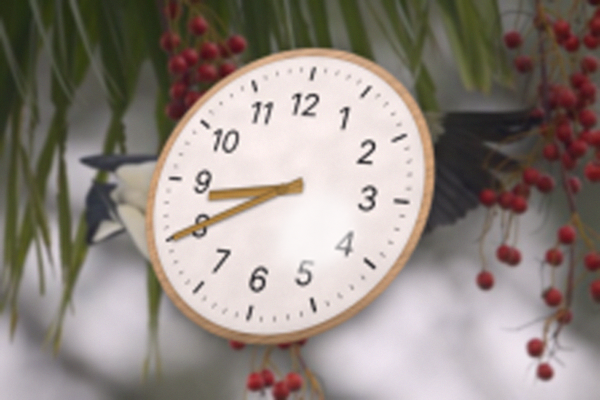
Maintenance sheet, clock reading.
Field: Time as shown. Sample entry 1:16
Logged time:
8:40
